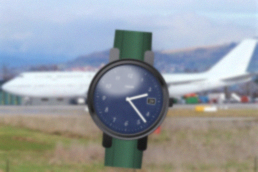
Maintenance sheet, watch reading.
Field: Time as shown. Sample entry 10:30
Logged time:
2:23
